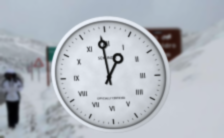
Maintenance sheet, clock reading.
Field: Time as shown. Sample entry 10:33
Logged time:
12:59
